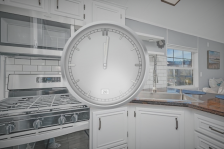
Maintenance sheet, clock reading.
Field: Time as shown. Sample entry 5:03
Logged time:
12:01
